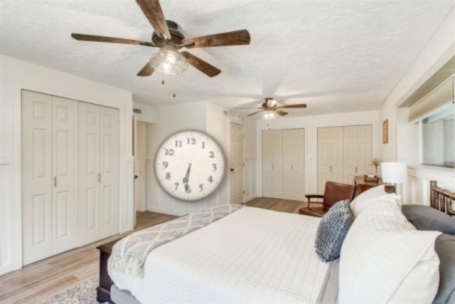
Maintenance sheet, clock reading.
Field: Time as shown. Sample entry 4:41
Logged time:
6:31
